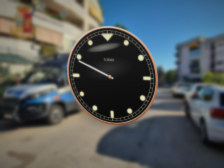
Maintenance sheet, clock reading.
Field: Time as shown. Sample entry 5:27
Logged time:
9:49
